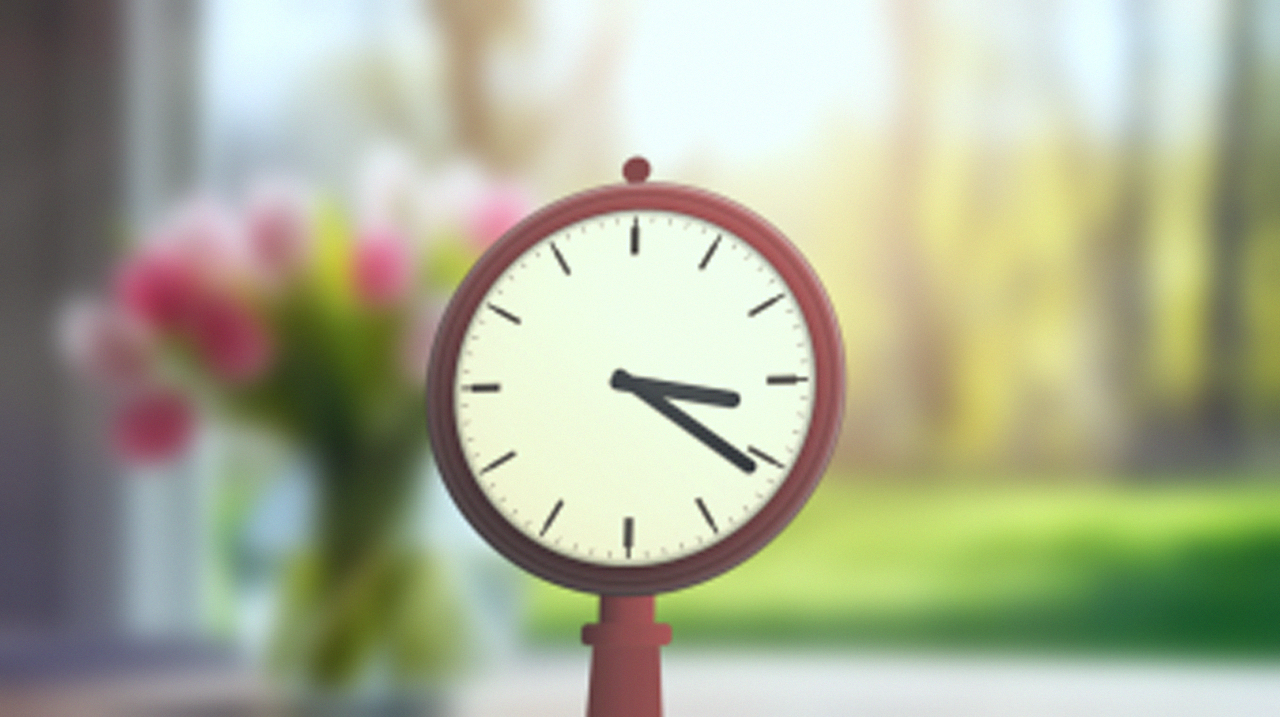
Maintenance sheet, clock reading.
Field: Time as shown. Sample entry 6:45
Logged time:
3:21
